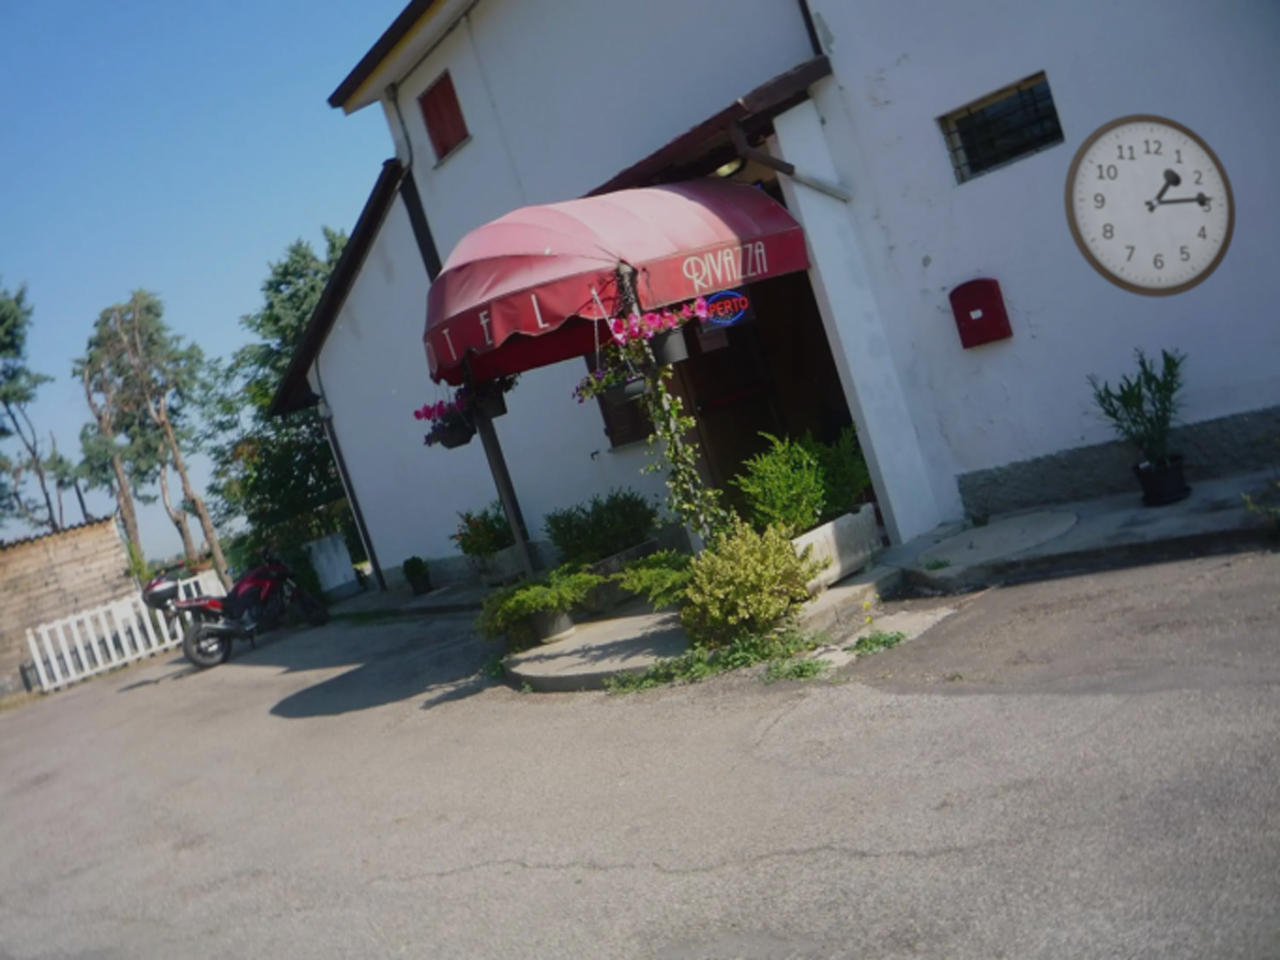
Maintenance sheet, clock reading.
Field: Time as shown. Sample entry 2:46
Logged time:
1:14
